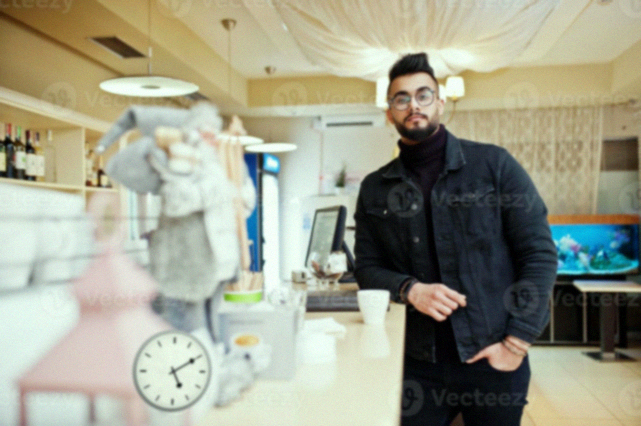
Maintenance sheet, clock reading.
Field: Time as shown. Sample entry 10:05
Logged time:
5:10
